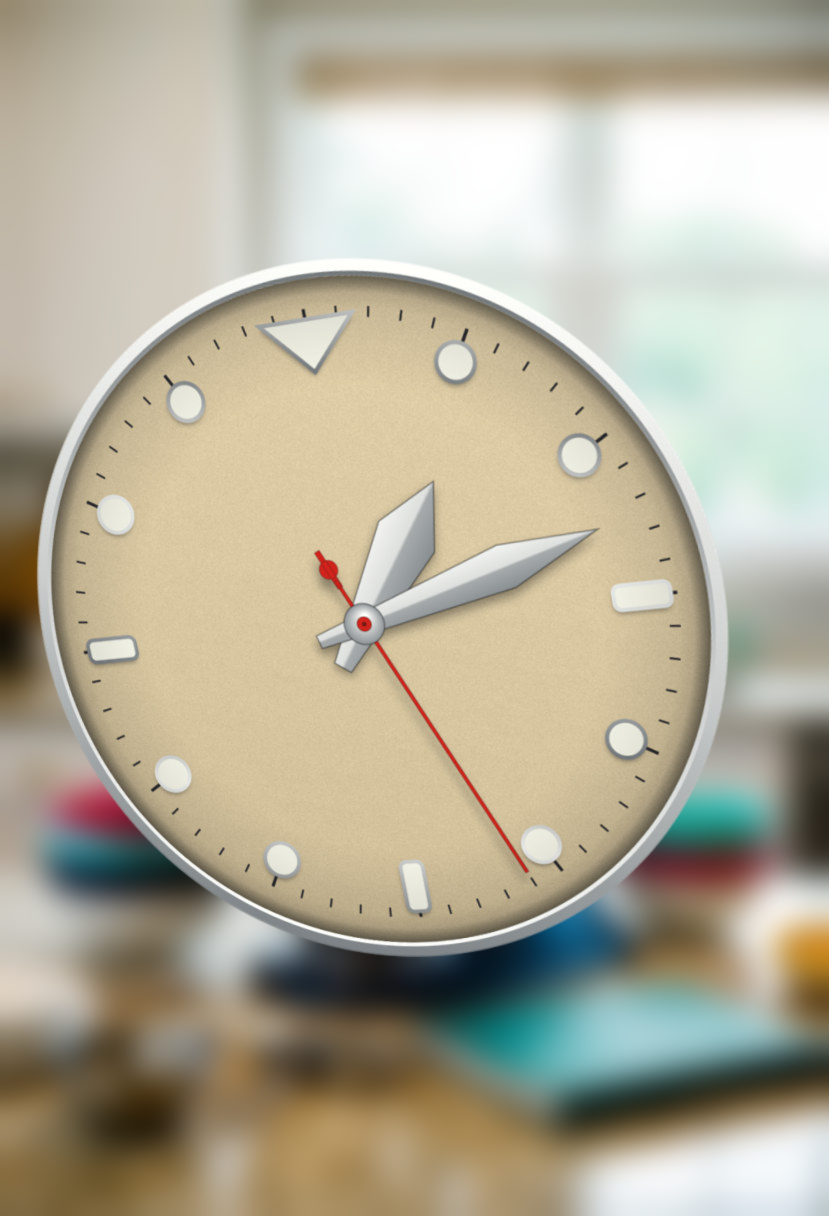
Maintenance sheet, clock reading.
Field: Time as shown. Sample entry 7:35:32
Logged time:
1:12:26
